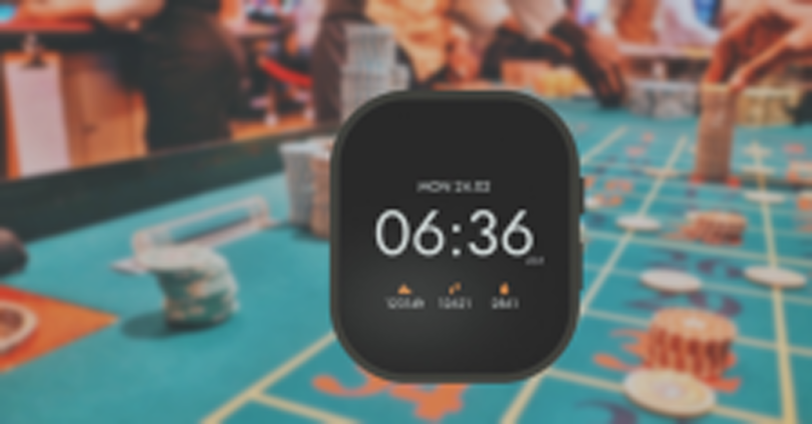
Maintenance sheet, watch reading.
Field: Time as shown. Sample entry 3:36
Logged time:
6:36
